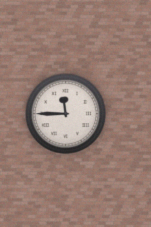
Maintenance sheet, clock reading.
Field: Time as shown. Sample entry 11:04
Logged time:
11:45
